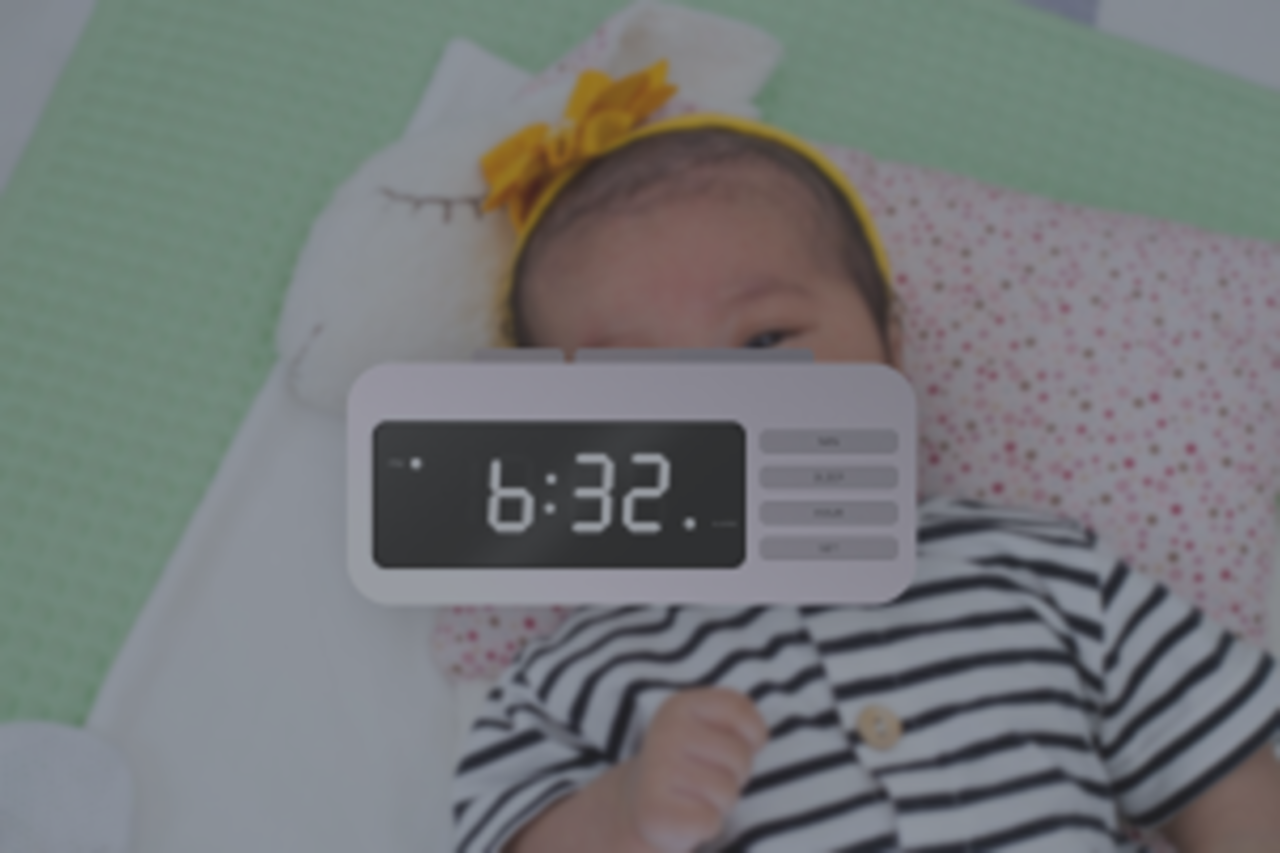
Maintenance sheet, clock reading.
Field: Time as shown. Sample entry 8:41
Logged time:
6:32
